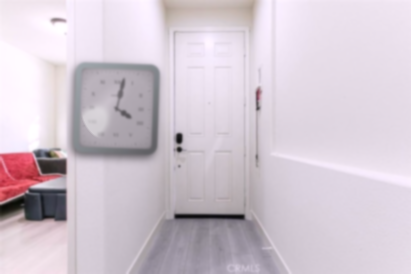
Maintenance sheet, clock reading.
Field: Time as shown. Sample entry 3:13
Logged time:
4:02
